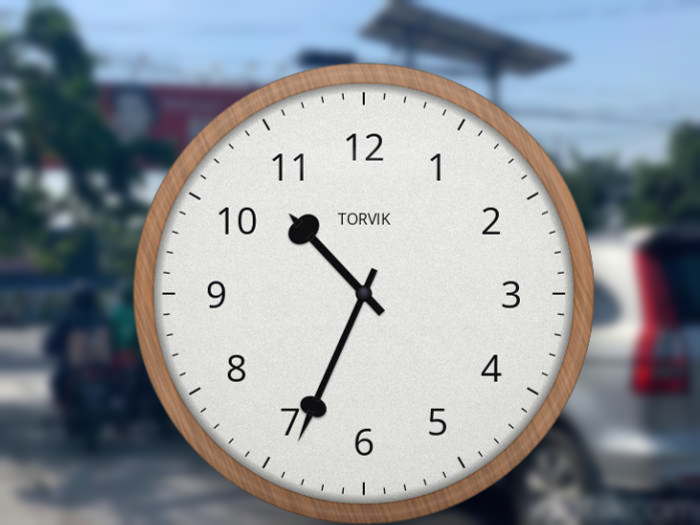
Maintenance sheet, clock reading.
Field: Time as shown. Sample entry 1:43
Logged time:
10:34
